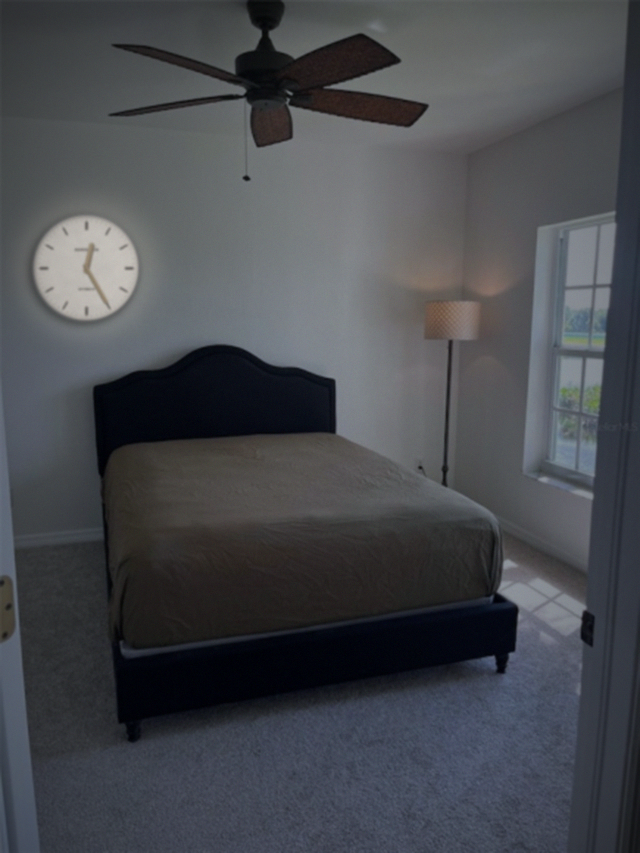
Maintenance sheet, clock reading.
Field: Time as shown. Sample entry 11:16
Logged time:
12:25
